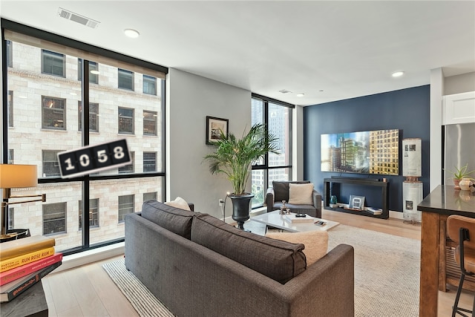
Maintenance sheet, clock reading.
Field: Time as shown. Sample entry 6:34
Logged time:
10:58
